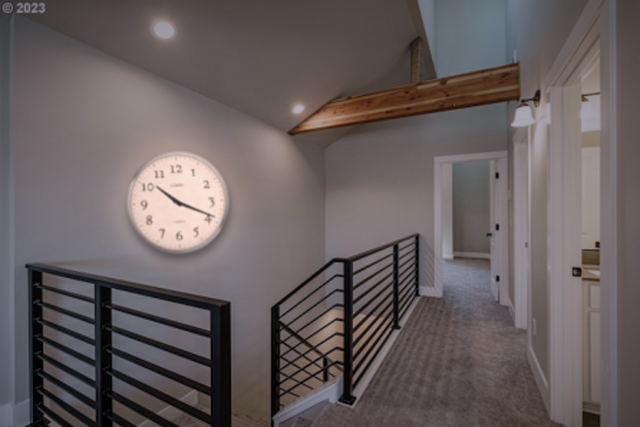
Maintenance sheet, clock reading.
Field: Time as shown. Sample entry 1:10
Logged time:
10:19
